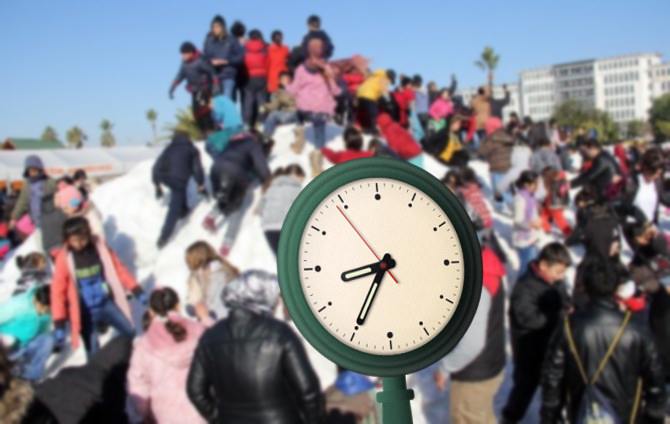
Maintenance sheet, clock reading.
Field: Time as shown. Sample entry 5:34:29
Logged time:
8:34:54
